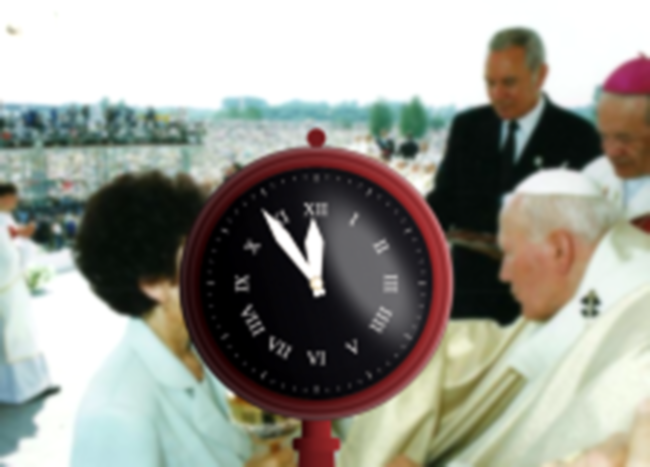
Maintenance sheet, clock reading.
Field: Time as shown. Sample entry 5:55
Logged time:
11:54
